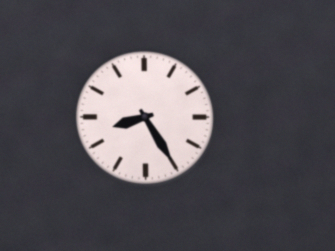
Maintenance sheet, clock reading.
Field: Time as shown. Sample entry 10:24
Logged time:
8:25
